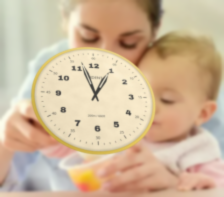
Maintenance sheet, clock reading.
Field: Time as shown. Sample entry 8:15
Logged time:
12:57
